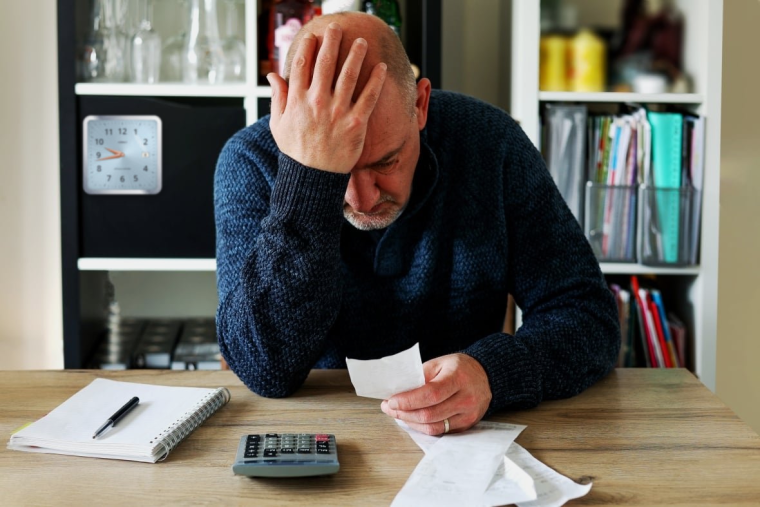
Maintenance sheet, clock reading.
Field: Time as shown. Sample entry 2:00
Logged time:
9:43
